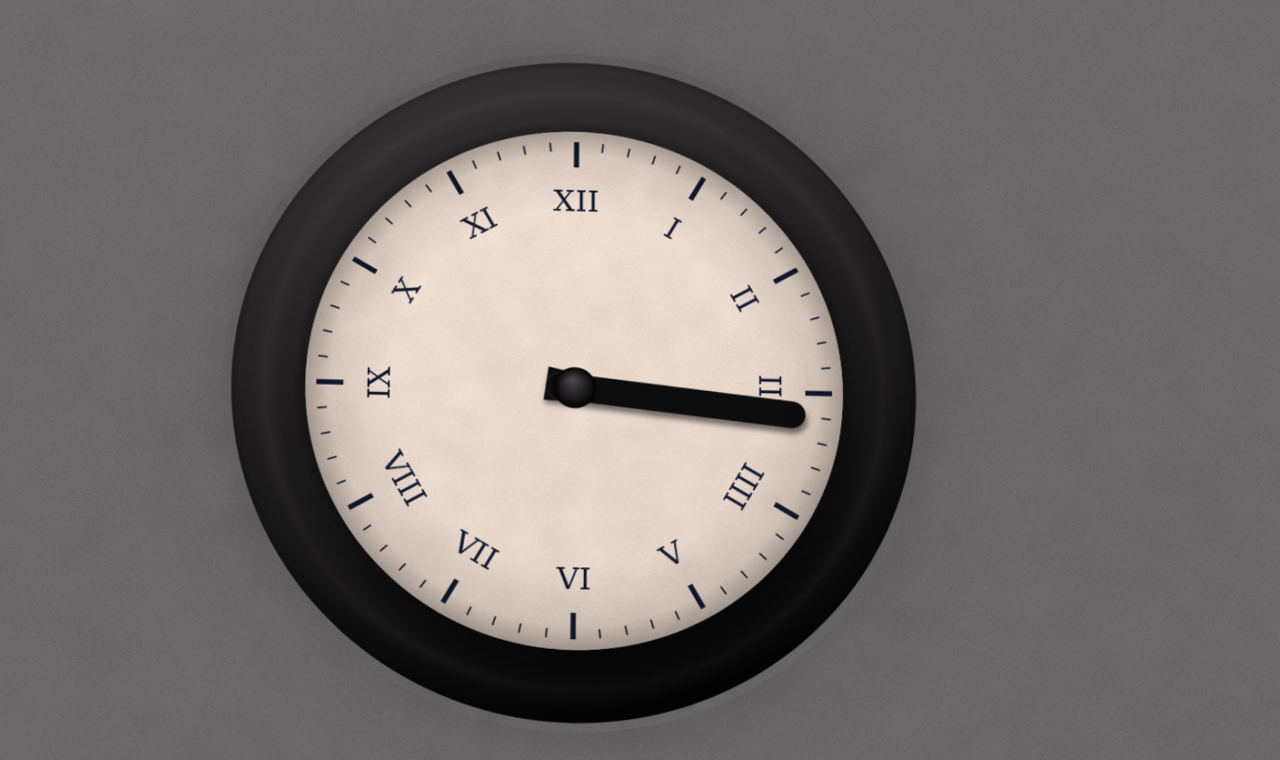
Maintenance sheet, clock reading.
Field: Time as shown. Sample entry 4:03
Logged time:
3:16
